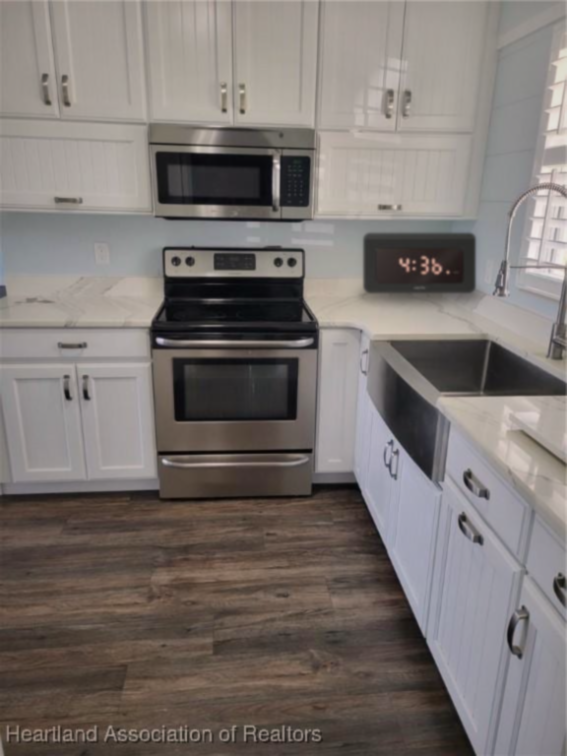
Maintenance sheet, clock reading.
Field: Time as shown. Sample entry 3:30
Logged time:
4:36
